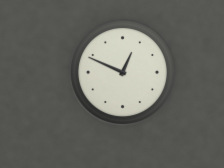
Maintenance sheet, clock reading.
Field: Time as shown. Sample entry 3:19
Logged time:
12:49
